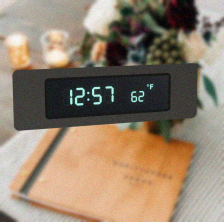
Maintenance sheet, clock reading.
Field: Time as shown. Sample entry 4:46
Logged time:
12:57
